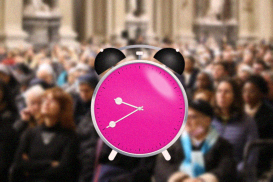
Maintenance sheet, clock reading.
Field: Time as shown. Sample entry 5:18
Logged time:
9:40
